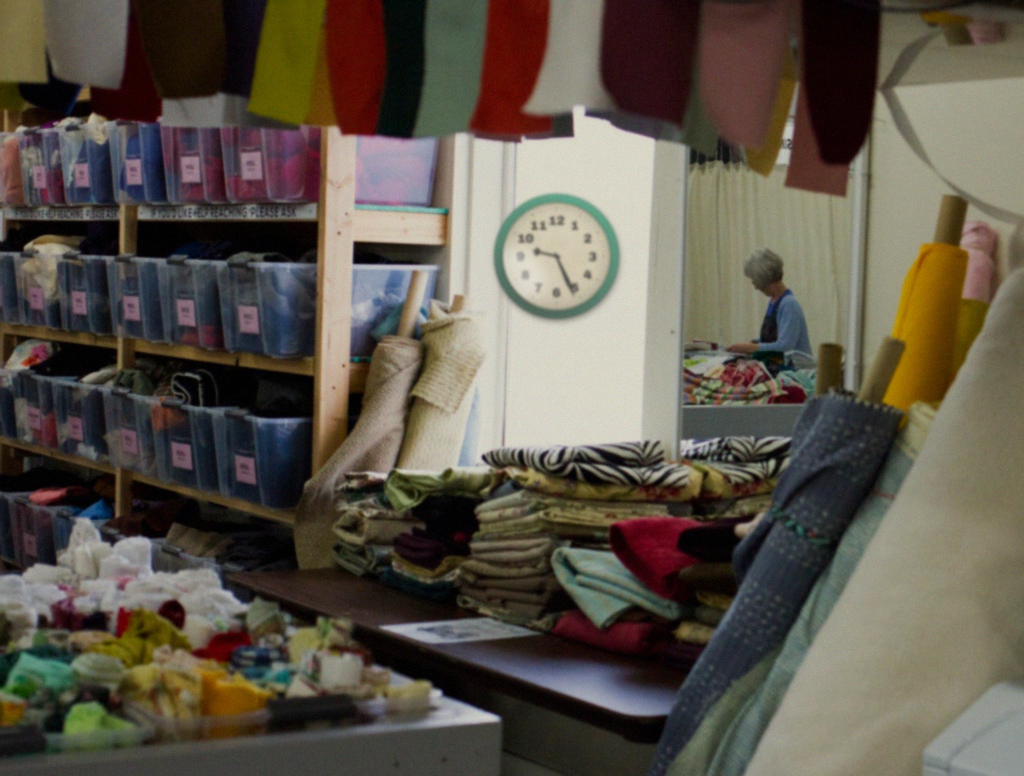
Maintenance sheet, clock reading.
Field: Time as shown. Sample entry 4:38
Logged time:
9:26
